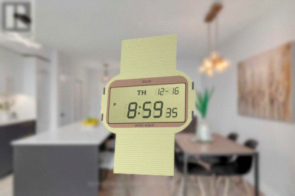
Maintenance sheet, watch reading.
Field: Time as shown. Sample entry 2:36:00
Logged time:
8:59:35
